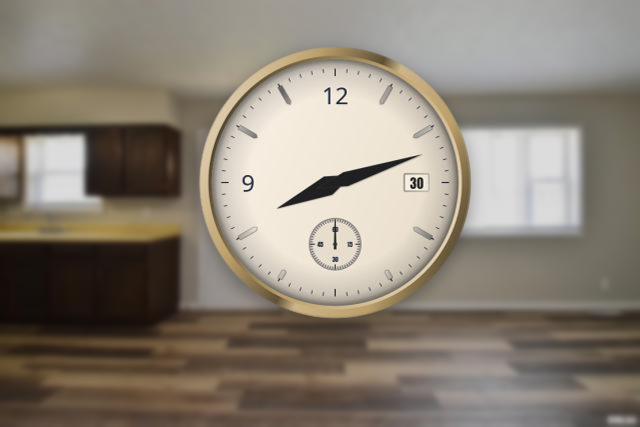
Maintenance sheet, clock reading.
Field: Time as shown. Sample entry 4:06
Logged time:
8:12
